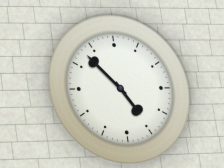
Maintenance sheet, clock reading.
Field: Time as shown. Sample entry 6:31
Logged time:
4:53
